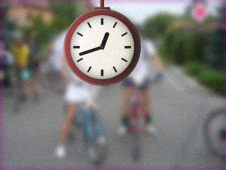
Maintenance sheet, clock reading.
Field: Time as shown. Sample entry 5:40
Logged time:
12:42
